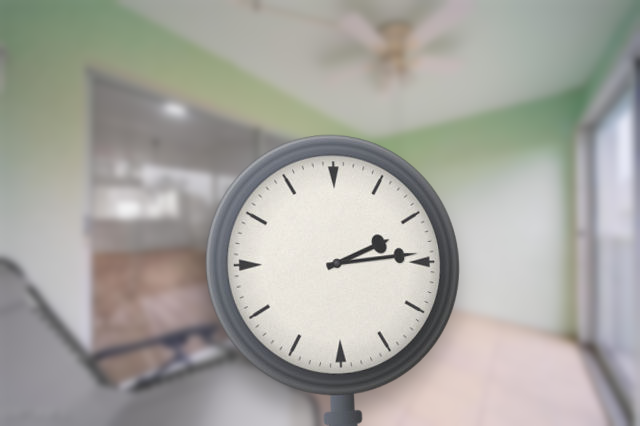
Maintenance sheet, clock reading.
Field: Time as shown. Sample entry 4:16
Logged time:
2:14
